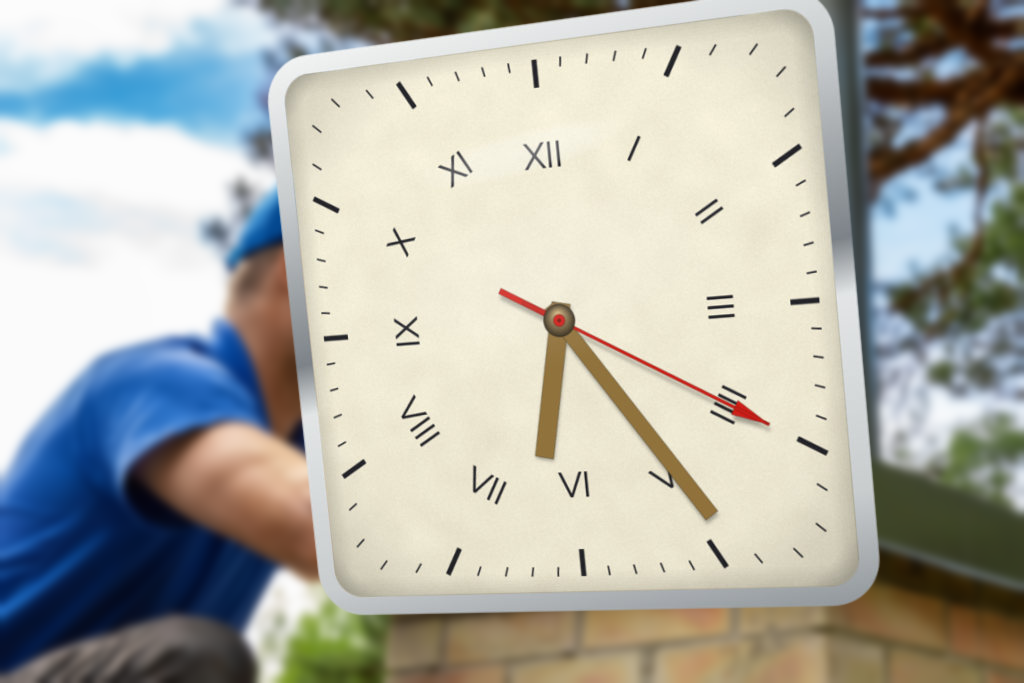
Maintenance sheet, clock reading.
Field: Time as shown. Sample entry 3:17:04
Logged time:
6:24:20
